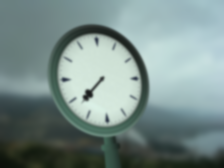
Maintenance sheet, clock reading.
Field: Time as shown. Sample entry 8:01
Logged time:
7:38
